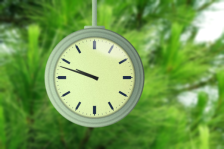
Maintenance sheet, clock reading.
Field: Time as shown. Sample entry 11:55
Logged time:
9:48
